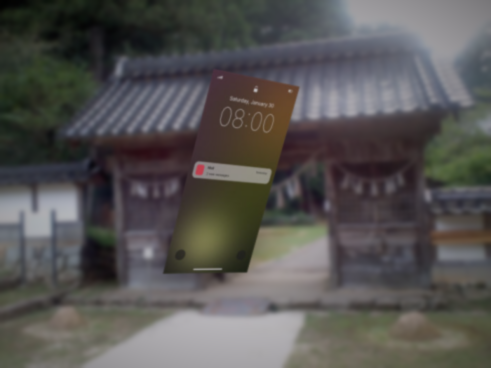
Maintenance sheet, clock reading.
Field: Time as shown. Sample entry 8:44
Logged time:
8:00
